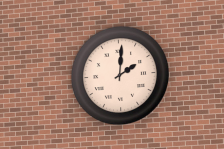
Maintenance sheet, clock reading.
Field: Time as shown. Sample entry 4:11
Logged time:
2:01
